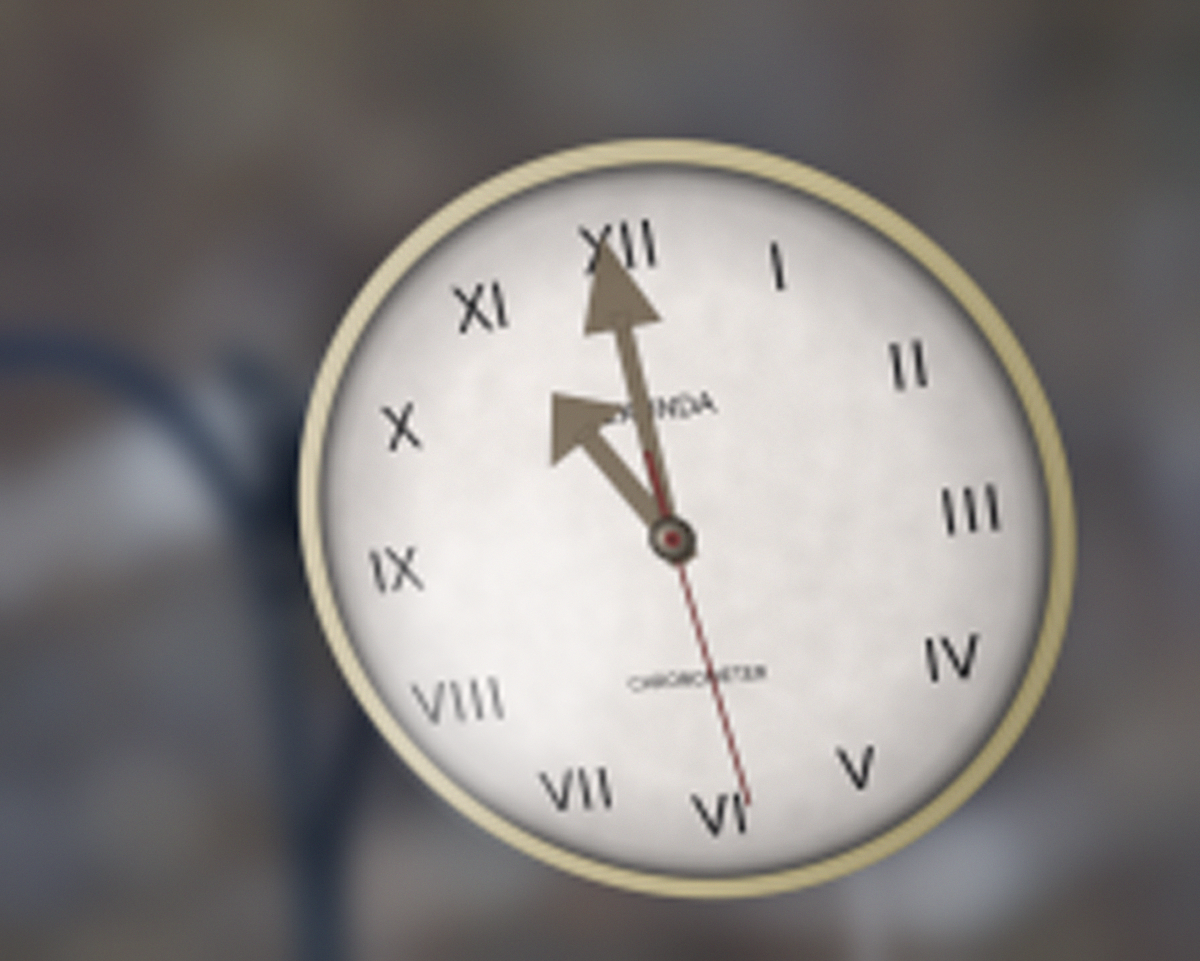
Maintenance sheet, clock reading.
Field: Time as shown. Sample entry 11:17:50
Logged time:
10:59:29
